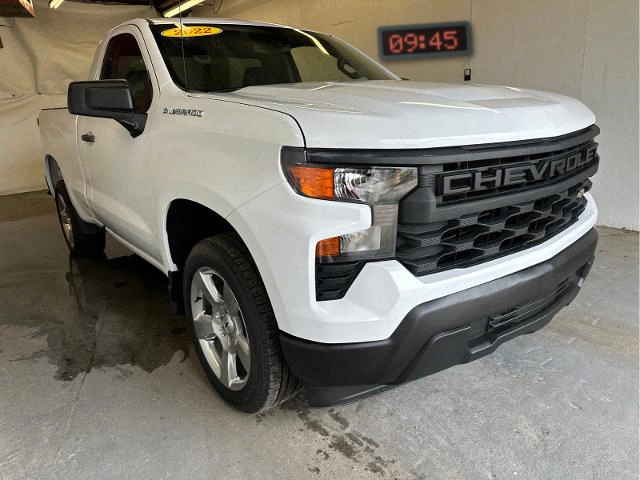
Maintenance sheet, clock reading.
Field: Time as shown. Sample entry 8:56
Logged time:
9:45
